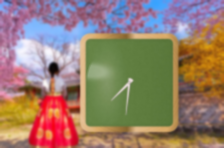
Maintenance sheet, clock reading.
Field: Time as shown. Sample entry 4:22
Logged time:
7:31
